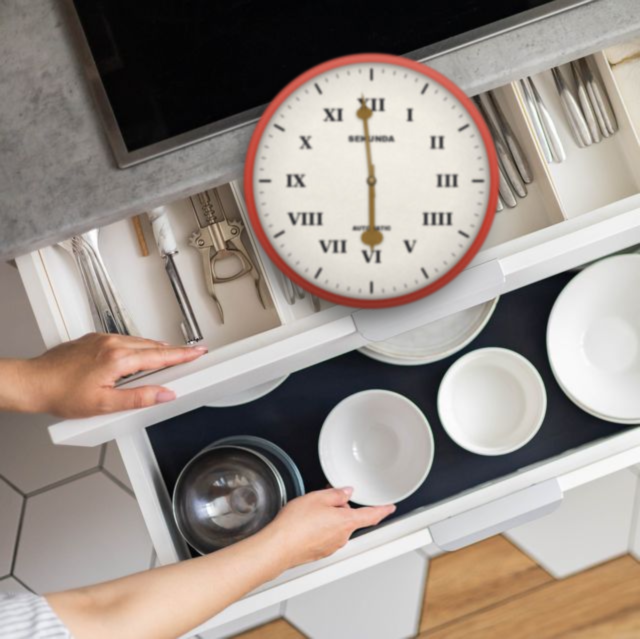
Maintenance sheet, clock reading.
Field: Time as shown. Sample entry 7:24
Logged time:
5:59
